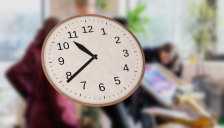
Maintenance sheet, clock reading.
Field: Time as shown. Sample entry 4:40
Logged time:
10:39
